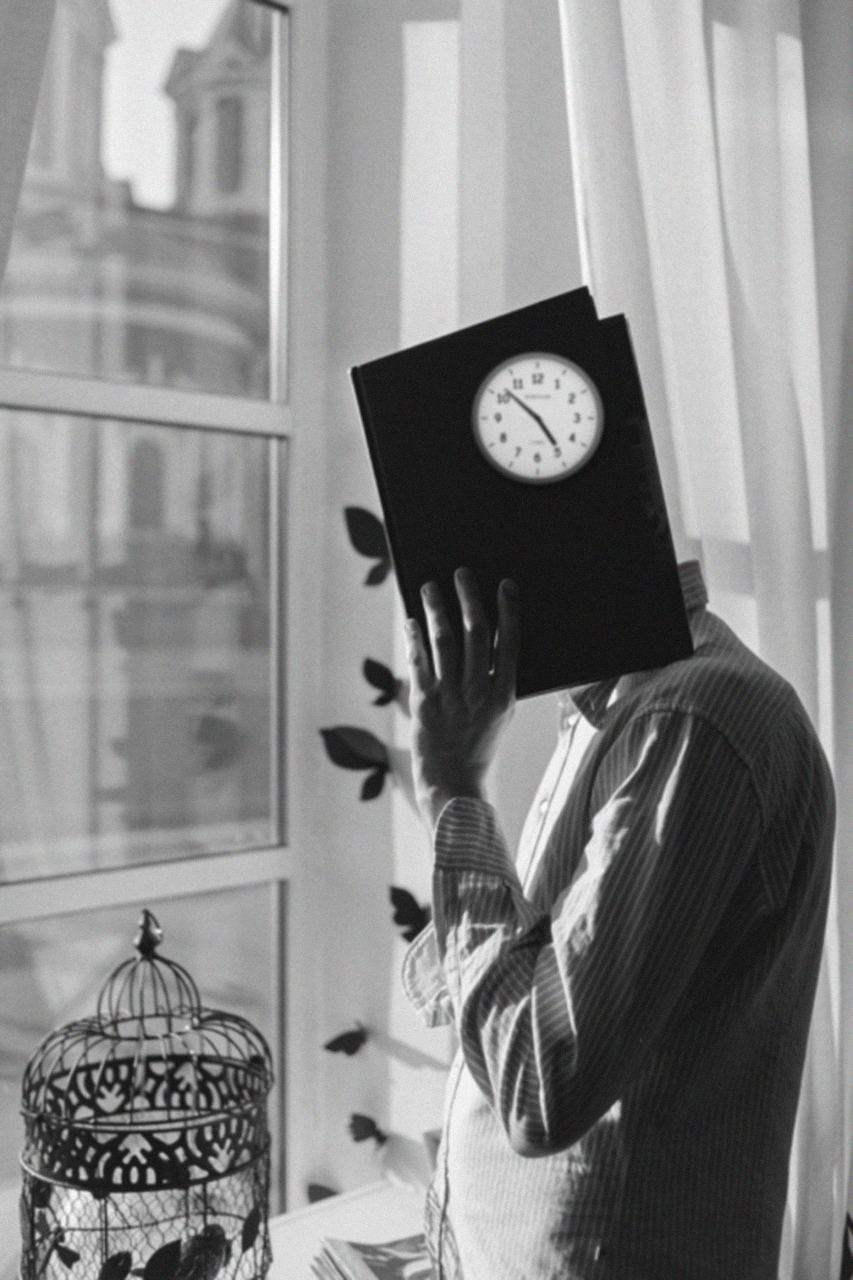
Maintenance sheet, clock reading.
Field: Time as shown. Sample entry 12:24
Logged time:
4:52
